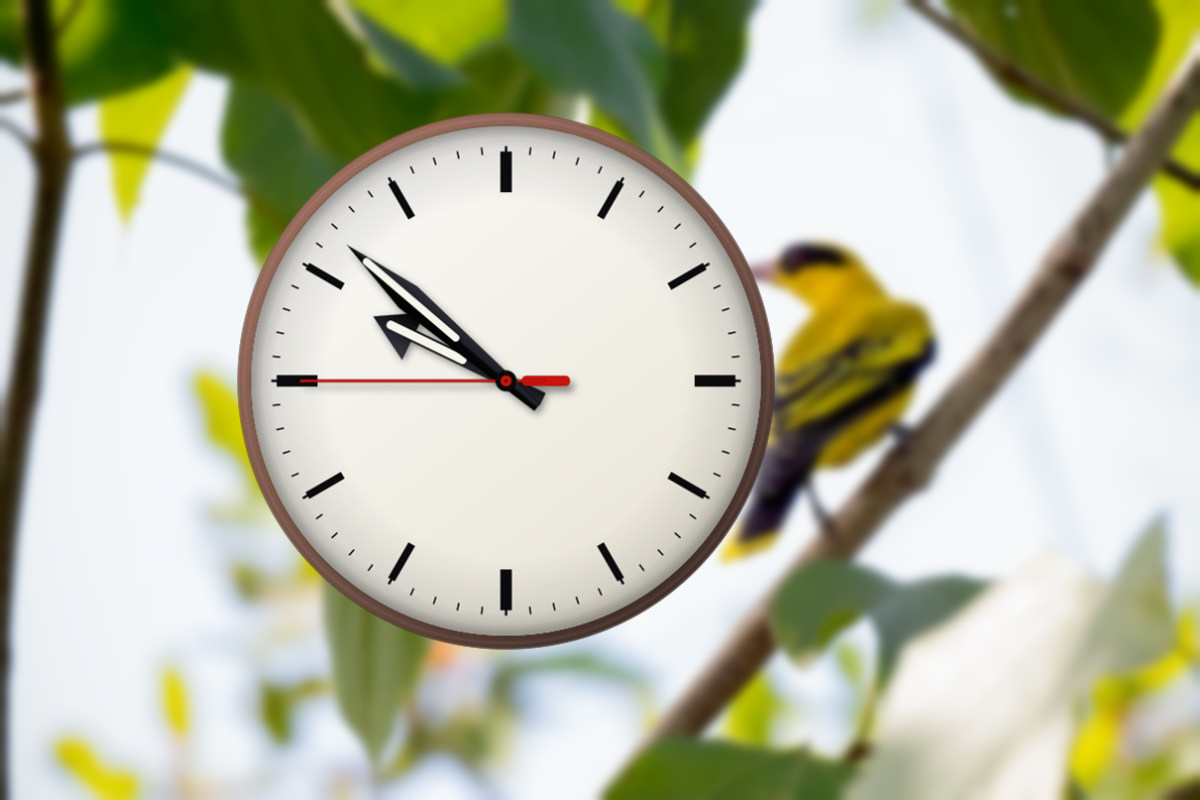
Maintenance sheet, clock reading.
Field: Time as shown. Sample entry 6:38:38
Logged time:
9:51:45
